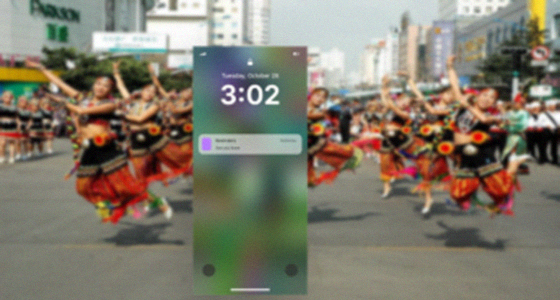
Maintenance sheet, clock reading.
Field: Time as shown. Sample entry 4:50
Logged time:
3:02
